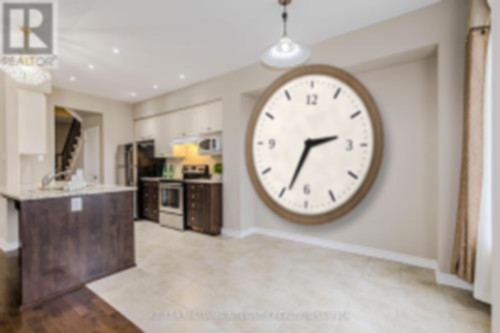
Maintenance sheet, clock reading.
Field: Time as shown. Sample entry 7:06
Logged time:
2:34
